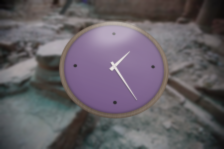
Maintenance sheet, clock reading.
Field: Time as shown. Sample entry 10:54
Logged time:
1:25
